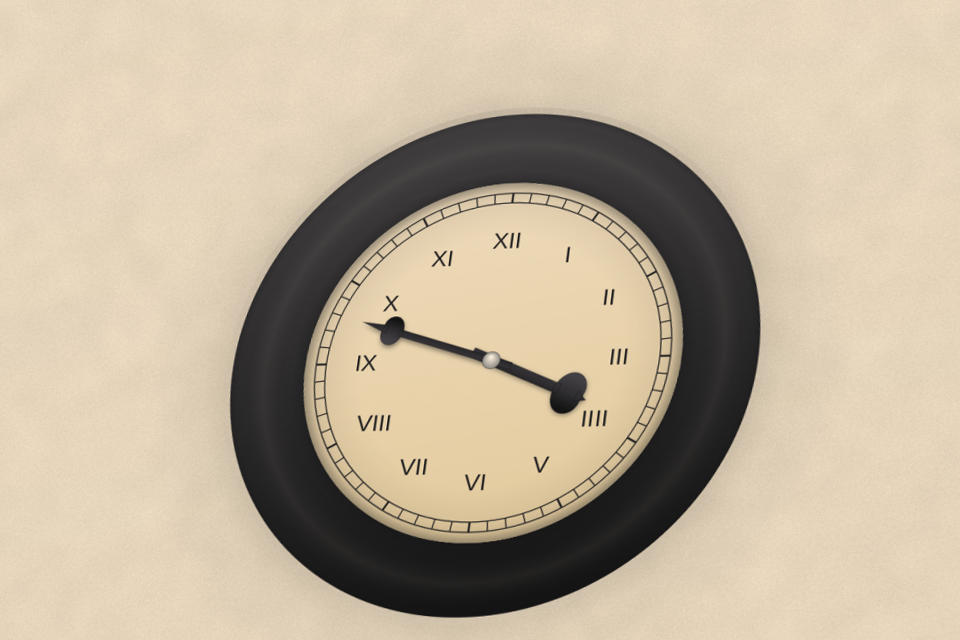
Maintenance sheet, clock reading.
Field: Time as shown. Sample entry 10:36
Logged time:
3:48
